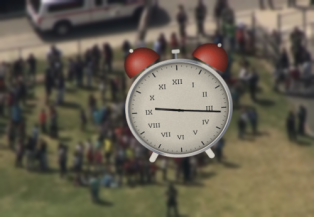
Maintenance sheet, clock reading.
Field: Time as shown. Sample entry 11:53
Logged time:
9:16
